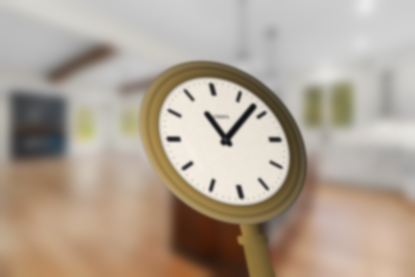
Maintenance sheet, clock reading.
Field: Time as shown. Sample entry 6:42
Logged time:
11:08
